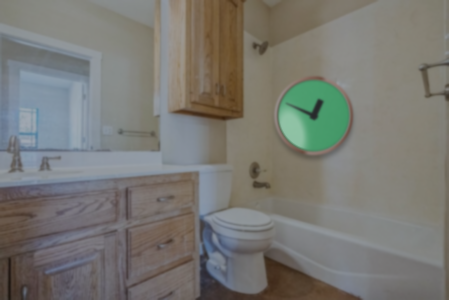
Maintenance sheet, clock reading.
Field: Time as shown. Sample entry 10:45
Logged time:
12:49
